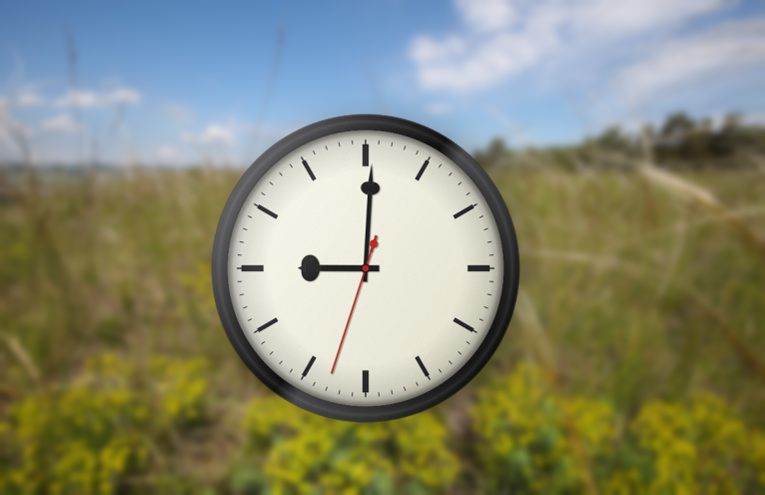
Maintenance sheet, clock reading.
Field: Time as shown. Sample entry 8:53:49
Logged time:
9:00:33
